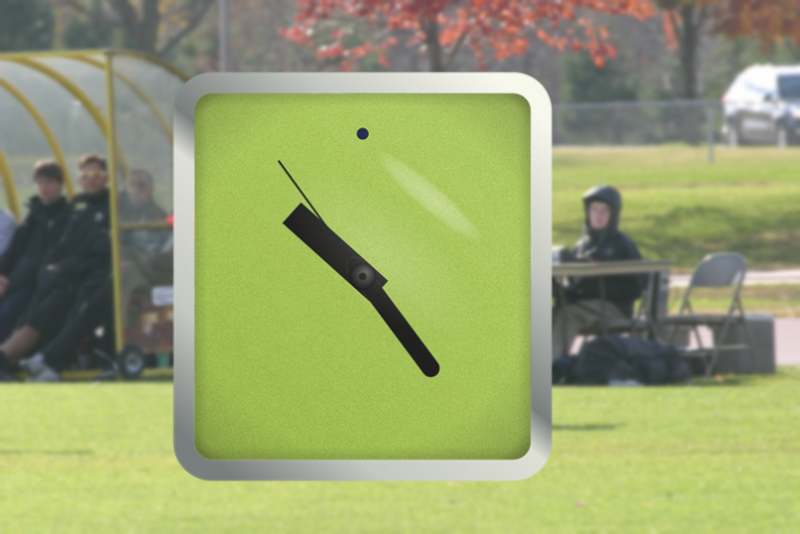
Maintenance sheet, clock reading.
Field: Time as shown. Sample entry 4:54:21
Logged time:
10:23:54
